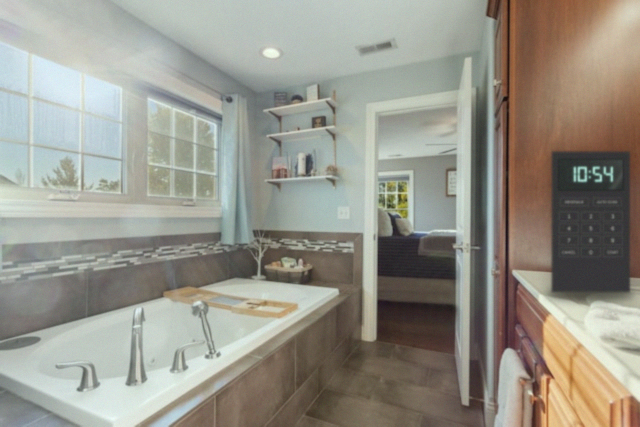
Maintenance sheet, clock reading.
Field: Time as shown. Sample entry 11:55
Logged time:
10:54
